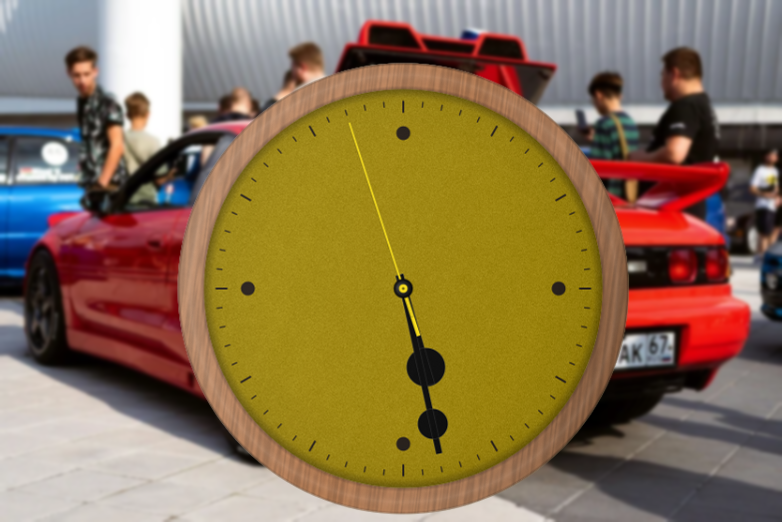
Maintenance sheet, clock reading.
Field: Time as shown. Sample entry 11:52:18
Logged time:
5:27:57
